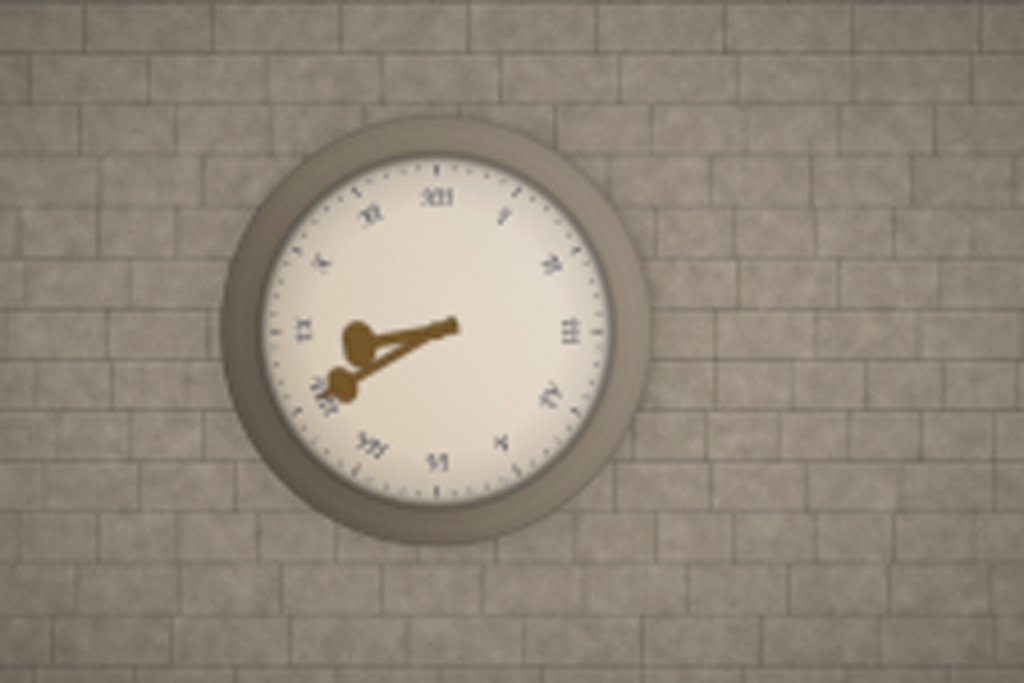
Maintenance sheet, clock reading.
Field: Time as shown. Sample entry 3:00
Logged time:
8:40
